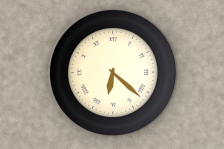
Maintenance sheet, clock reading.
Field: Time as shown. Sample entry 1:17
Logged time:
6:22
